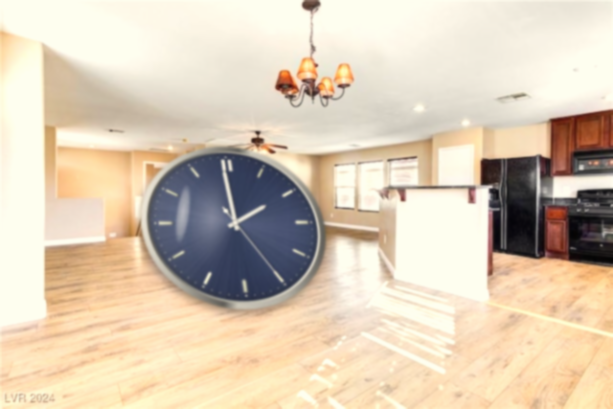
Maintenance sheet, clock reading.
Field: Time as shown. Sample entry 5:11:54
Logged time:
1:59:25
